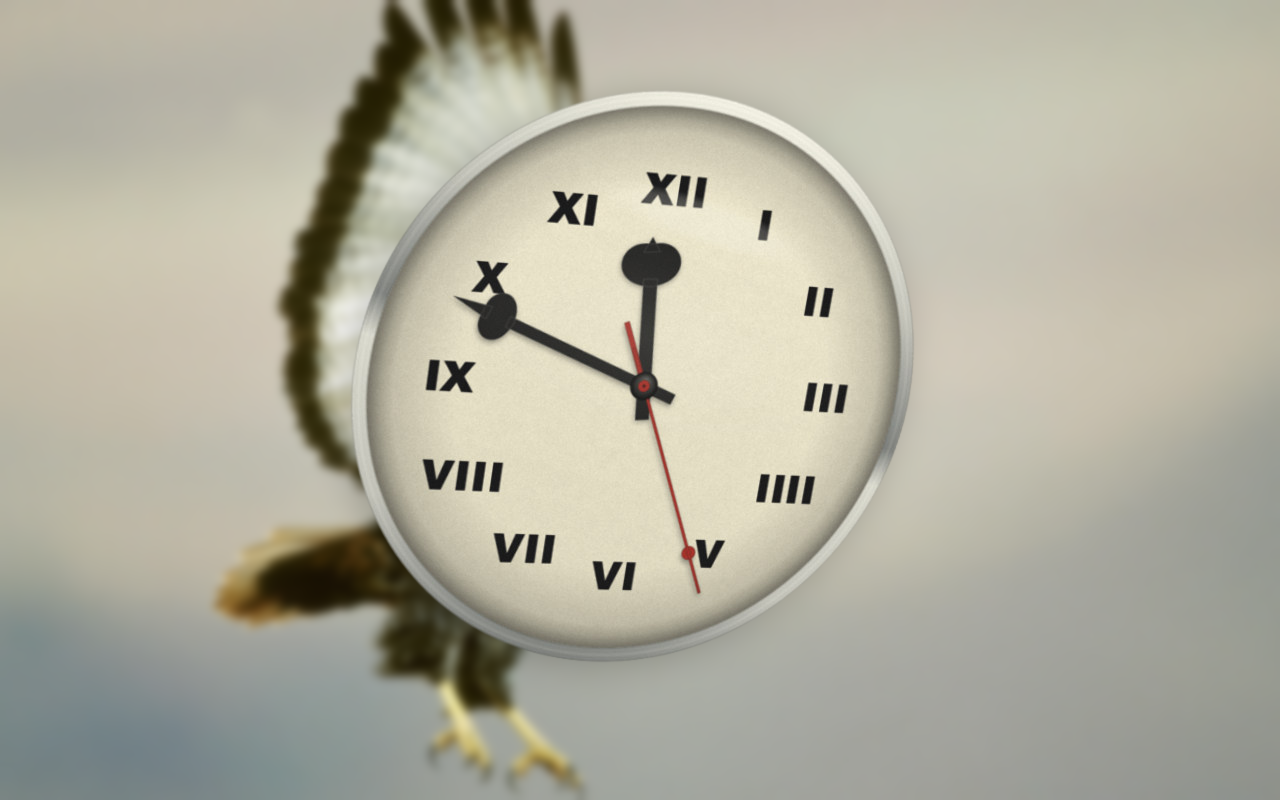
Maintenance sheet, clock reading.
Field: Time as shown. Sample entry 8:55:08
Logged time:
11:48:26
